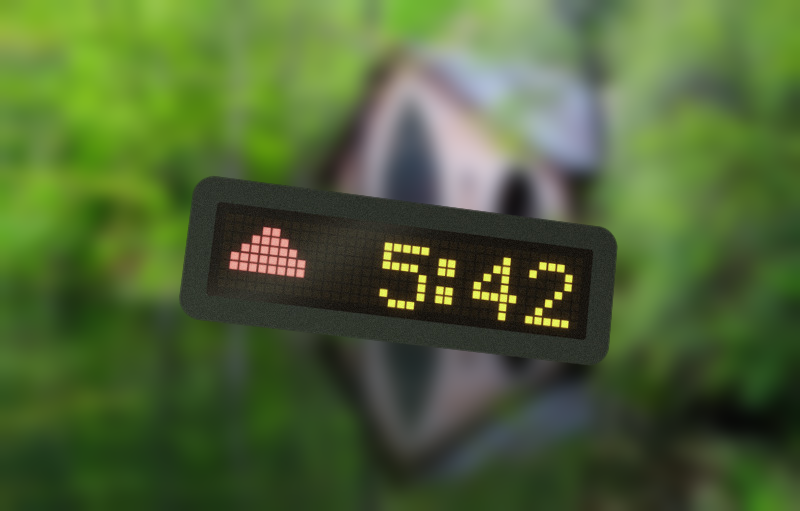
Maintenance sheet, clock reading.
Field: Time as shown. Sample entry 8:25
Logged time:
5:42
